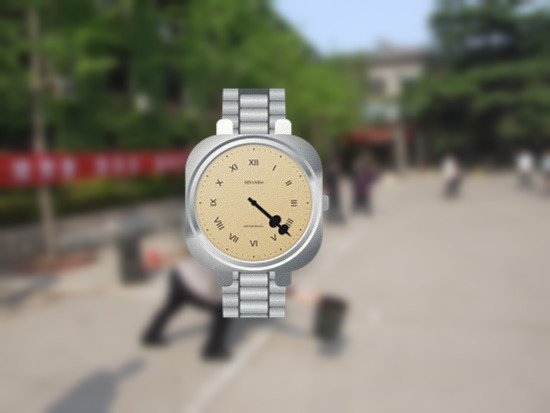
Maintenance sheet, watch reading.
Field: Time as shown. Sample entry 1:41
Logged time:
4:22
